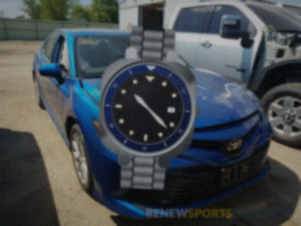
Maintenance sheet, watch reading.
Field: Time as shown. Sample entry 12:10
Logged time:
10:22
